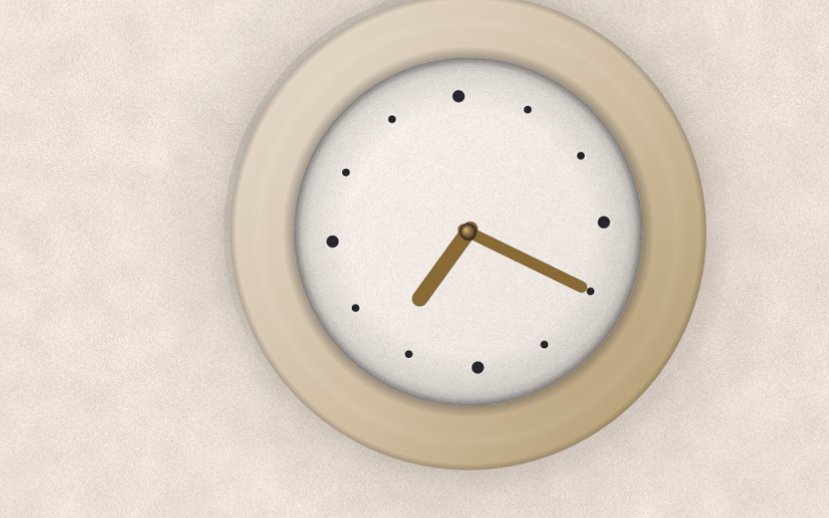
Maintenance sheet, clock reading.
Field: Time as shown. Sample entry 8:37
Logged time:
7:20
